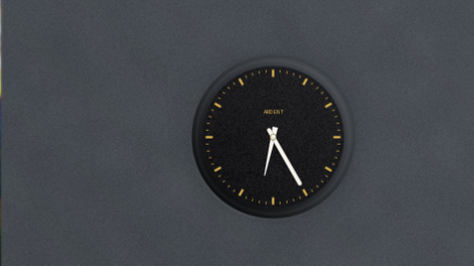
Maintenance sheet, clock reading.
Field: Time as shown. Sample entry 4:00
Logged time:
6:25
